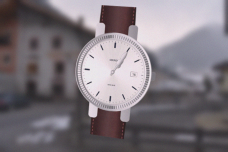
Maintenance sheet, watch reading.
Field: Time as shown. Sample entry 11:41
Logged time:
1:05
